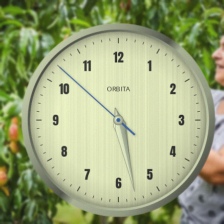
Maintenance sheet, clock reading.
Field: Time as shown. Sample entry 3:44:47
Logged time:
5:27:52
